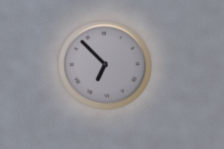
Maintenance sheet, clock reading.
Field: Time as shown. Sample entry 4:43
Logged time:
6:53
